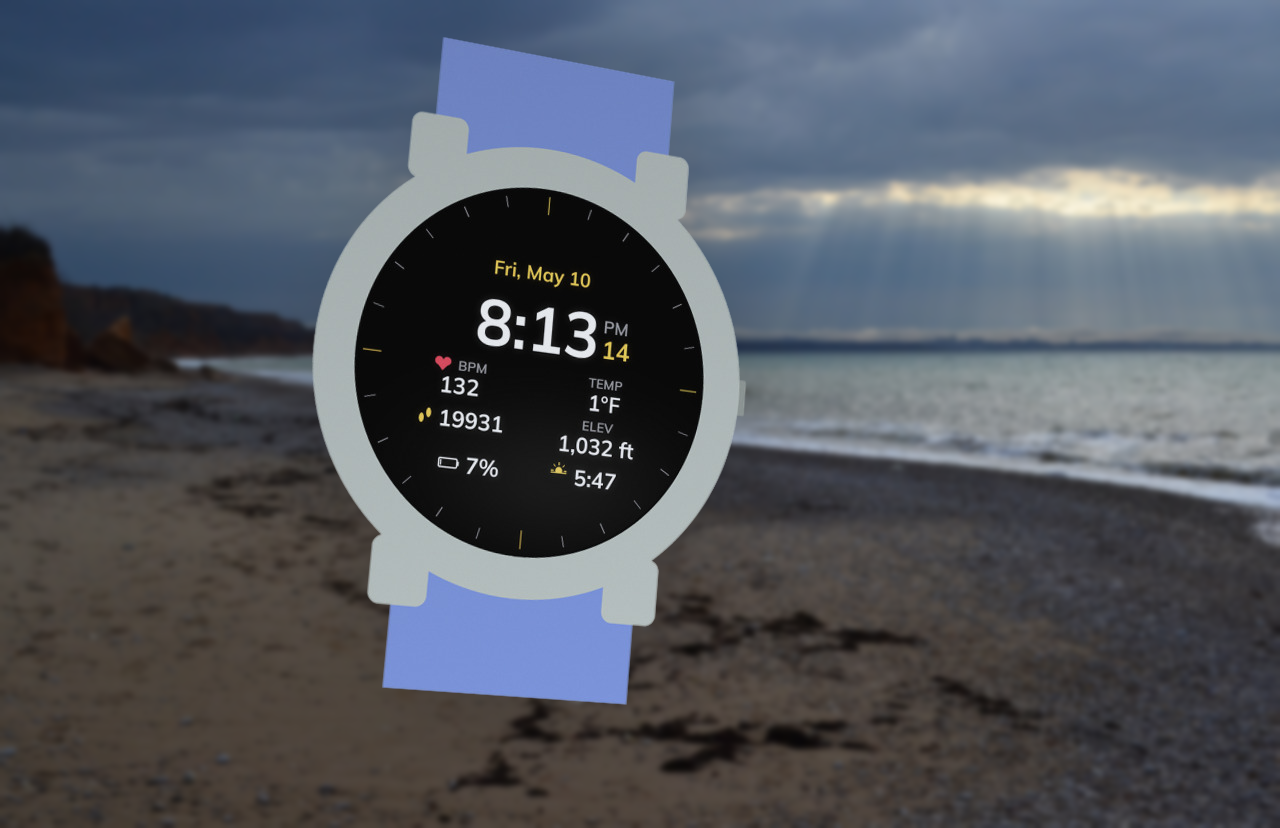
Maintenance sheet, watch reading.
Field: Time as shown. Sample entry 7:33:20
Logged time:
8:13:14
